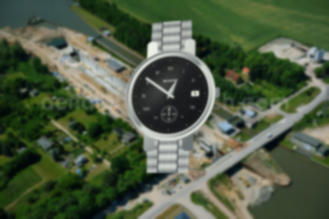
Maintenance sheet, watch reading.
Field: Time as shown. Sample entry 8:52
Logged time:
12:51
